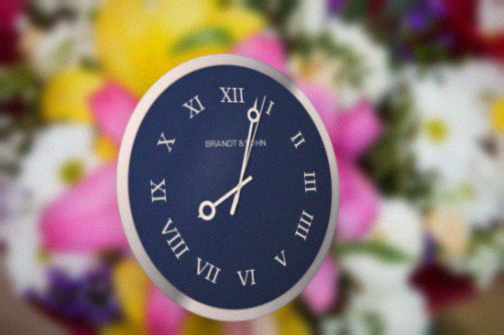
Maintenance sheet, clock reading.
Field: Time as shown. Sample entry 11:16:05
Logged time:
8:03:04
